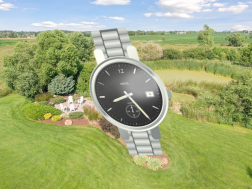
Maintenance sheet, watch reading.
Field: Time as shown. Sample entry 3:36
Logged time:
8:25
